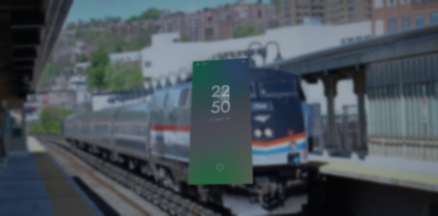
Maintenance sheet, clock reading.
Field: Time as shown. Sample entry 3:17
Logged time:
22:50
